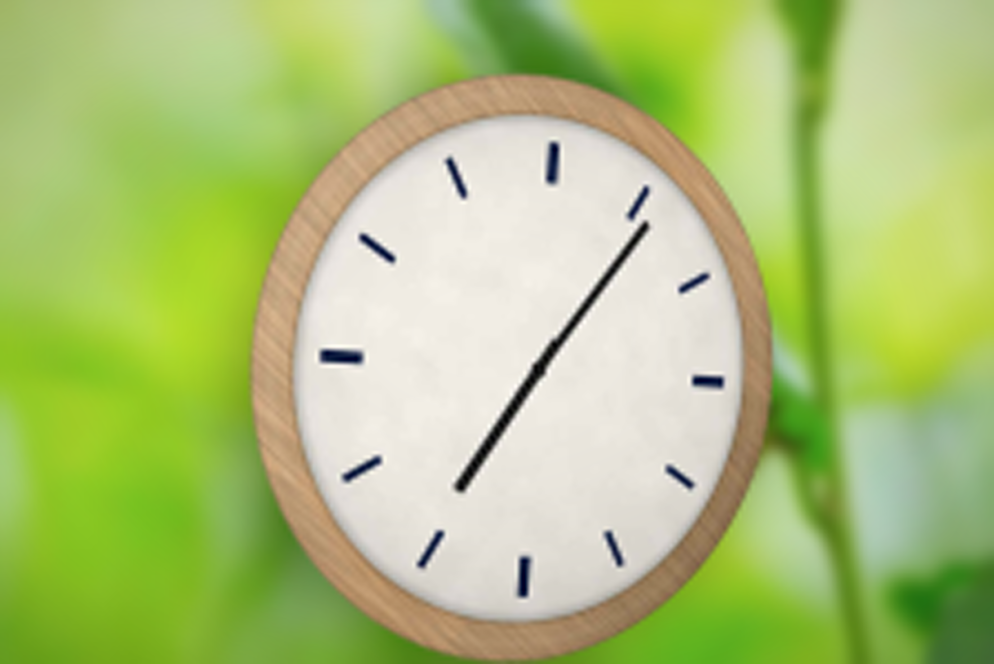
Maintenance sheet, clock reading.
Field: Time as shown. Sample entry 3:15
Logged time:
7:06
